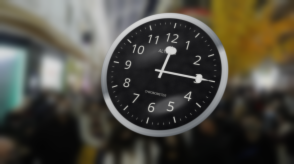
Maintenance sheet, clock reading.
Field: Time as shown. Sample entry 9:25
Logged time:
12:15
